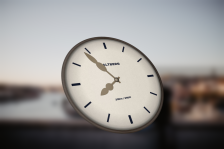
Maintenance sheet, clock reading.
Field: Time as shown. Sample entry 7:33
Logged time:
7:54
